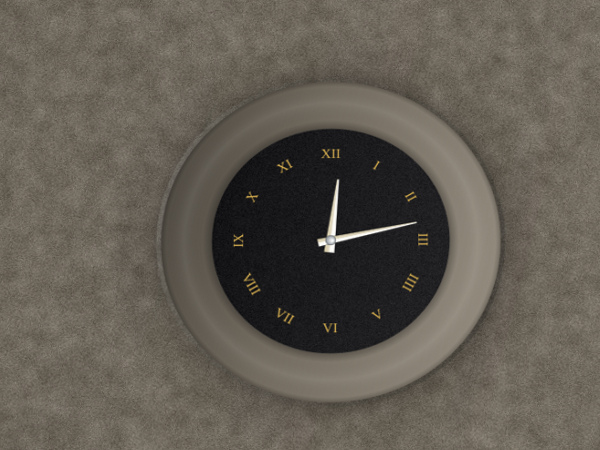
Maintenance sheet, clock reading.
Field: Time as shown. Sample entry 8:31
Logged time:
12:13
